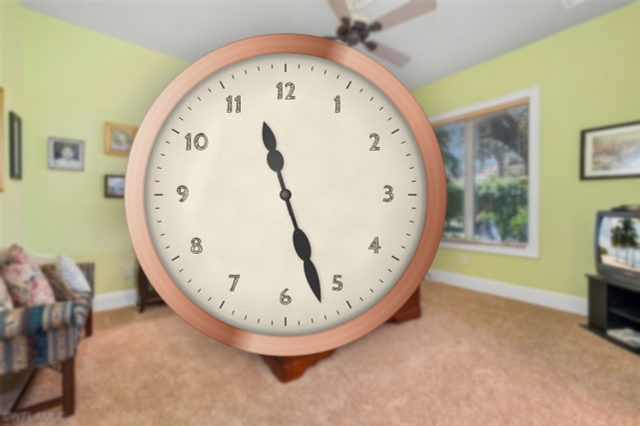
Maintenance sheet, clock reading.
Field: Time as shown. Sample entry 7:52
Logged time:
11:27
